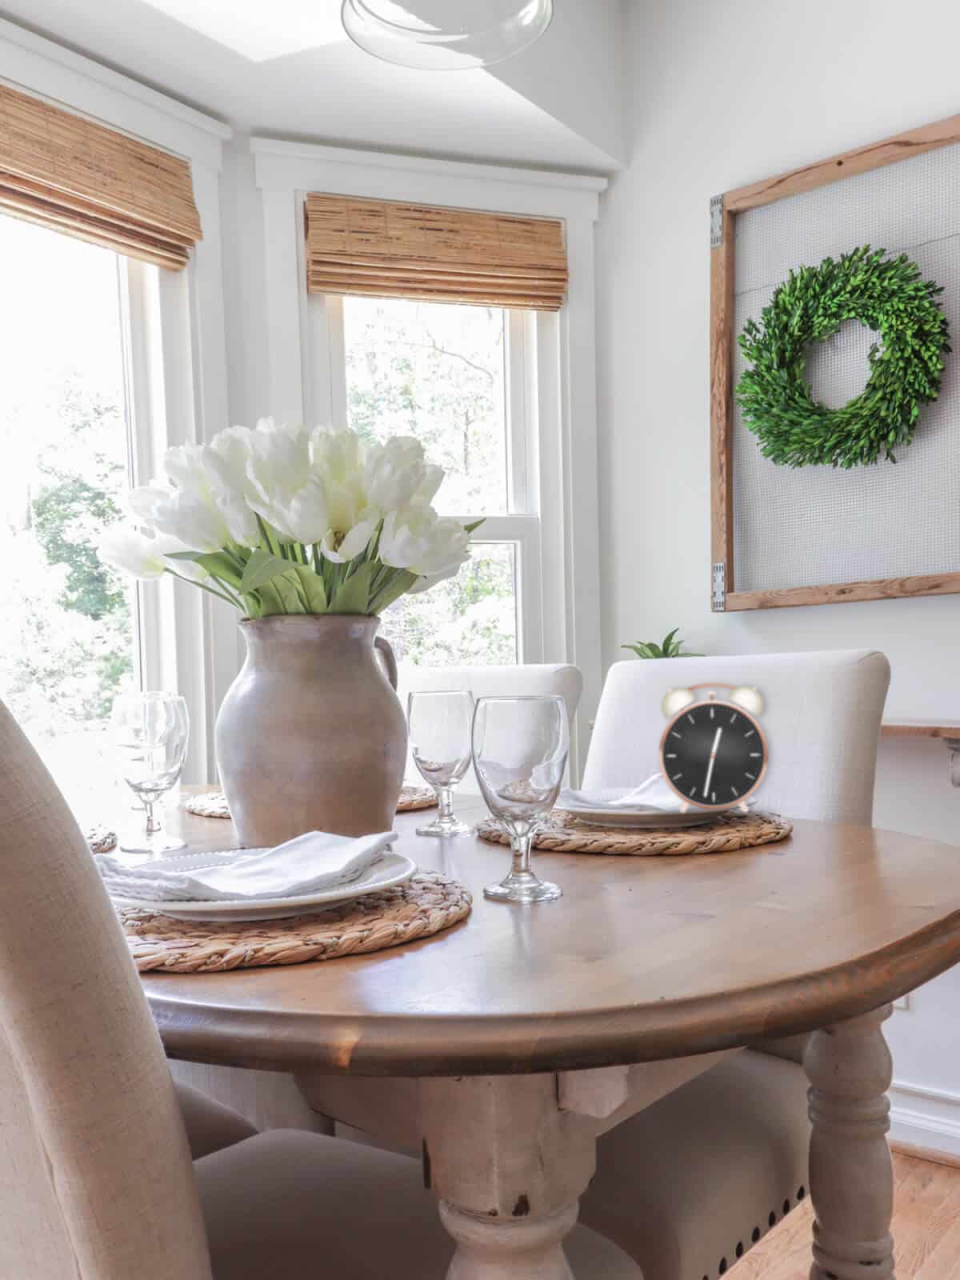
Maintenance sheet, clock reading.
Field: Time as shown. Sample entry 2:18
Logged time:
12:32
